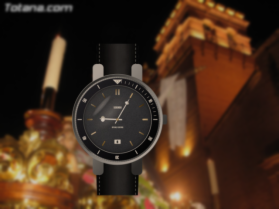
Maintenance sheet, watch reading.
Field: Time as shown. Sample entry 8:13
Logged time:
9:05
